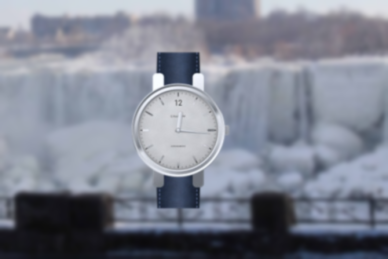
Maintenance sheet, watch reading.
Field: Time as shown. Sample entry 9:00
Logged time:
12:16
